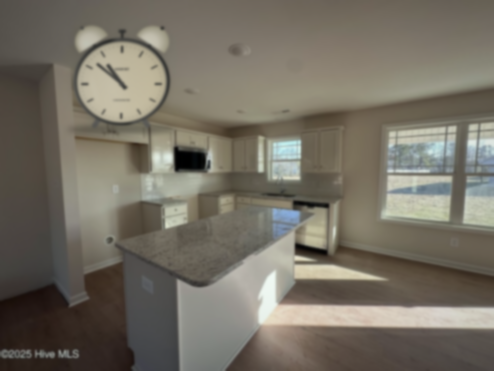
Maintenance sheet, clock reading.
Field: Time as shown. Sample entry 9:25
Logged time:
10:52
